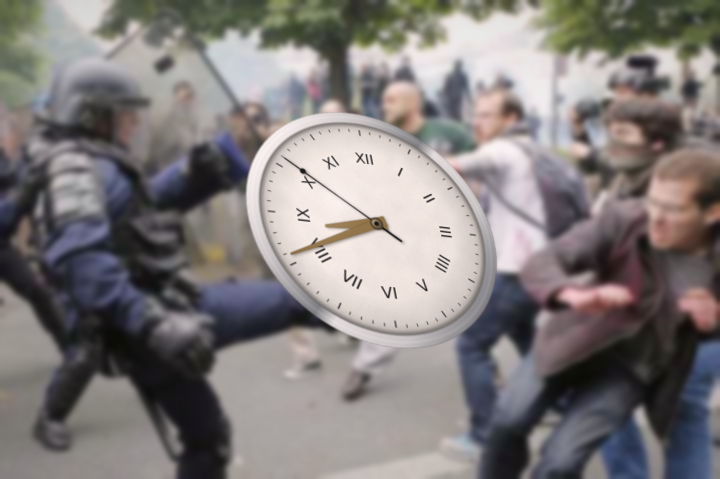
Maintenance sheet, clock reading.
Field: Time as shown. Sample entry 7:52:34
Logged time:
8:40:51
